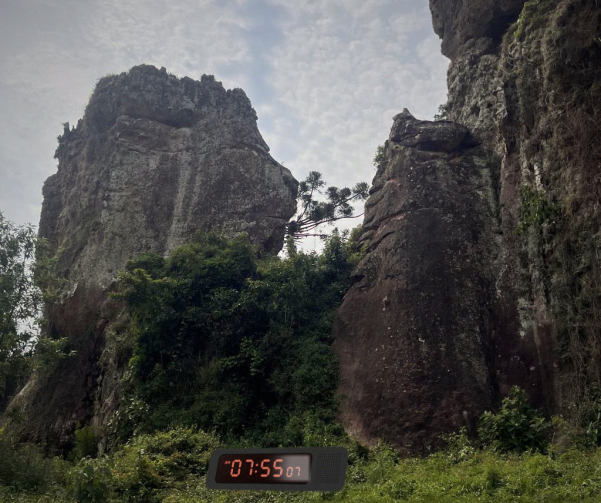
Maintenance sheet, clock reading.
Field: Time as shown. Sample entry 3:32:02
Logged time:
7:55:07
